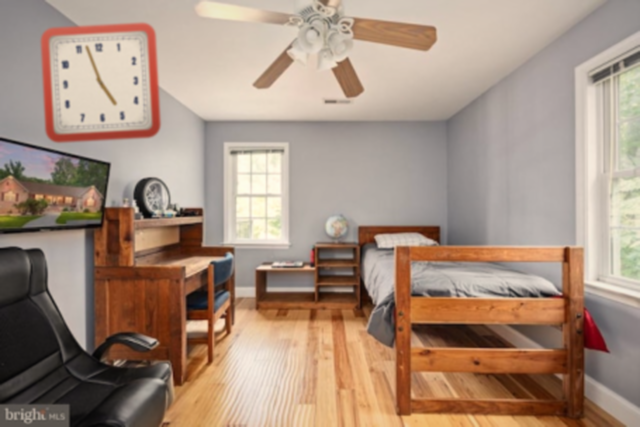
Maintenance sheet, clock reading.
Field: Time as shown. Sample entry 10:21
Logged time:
4:57
